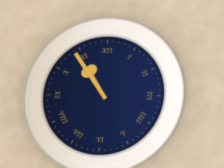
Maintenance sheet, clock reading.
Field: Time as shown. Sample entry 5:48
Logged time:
10:54
